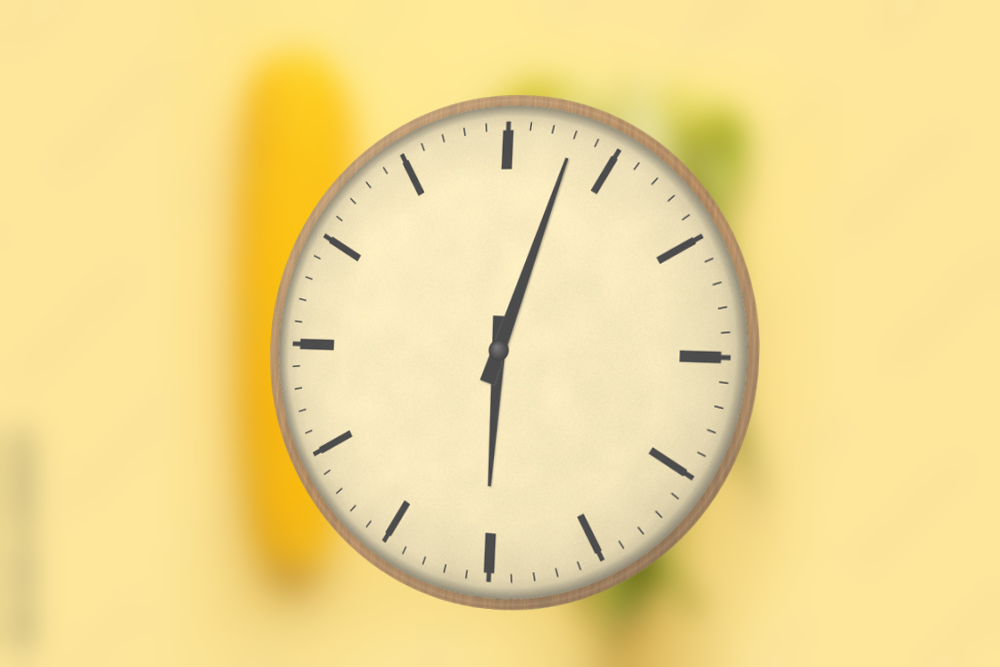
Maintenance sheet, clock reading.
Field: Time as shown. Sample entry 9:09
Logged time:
6:03
